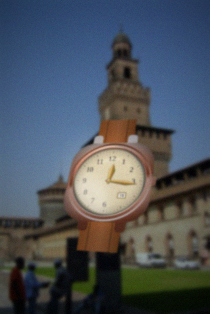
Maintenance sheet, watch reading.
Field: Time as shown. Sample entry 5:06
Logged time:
12:16
